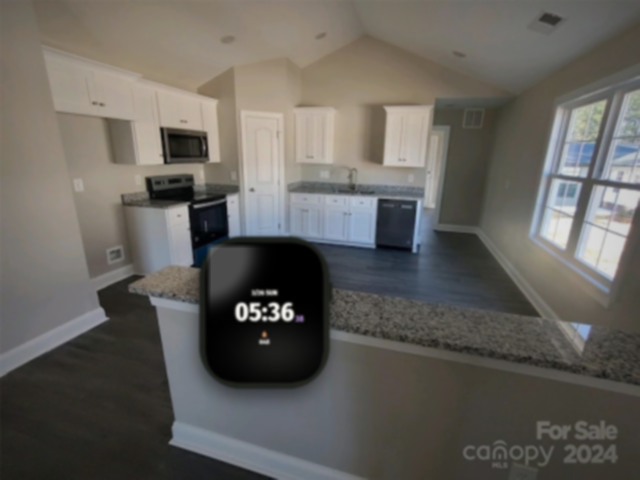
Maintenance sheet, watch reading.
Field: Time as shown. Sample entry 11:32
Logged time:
5:36
